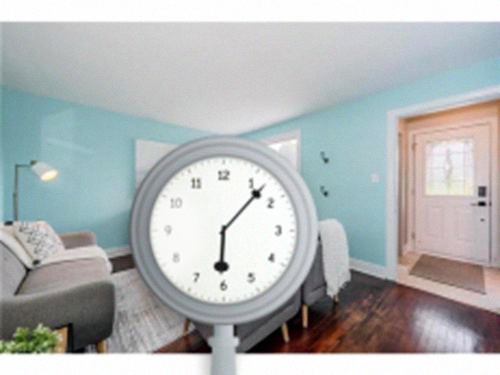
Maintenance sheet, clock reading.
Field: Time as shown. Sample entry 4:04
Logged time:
6:07
